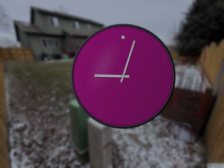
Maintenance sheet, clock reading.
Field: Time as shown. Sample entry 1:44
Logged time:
9:03
